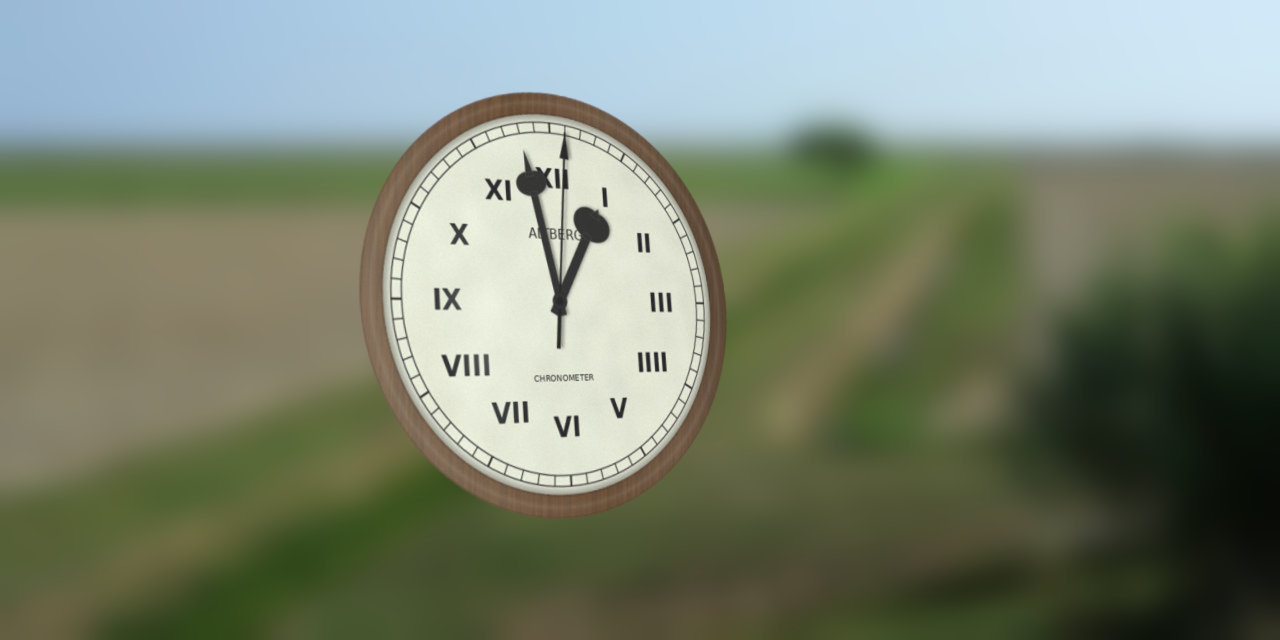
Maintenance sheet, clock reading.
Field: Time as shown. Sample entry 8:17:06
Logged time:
12:58:01
